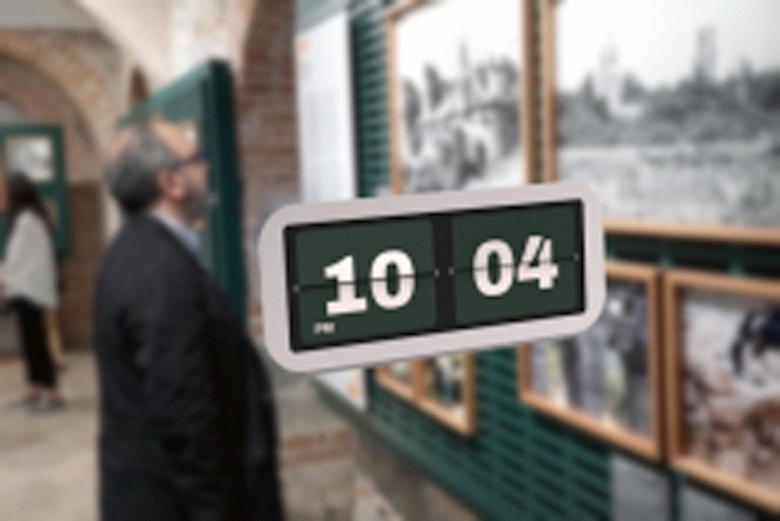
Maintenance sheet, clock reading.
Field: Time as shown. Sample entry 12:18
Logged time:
10:04
